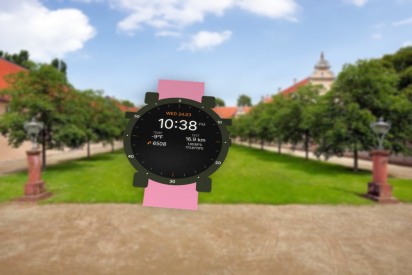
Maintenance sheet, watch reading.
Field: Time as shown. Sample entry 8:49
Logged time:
10:38
